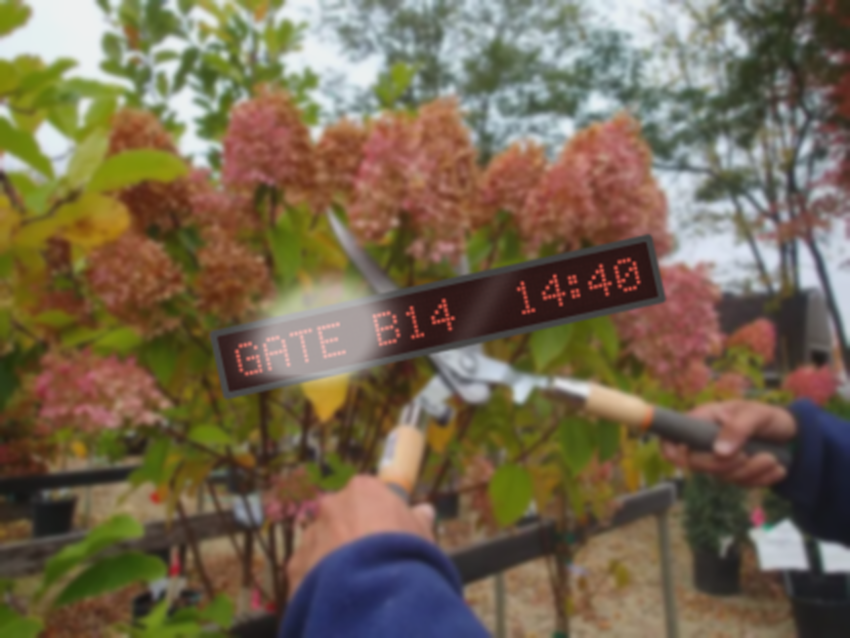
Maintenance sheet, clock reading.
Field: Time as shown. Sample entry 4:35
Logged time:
14:40
